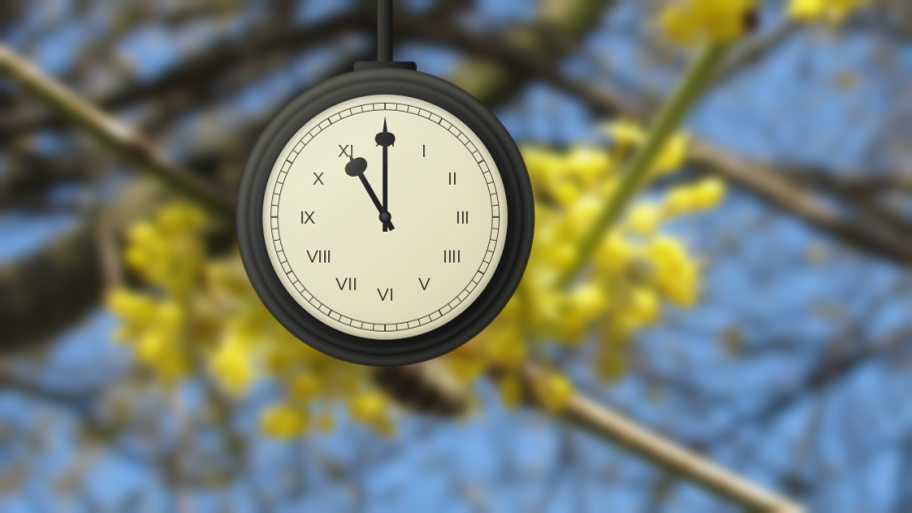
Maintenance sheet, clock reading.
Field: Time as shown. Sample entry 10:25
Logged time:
11:00
